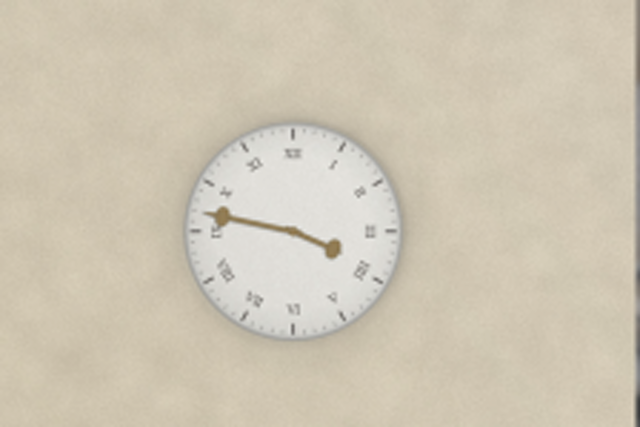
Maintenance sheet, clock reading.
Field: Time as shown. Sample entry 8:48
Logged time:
3:47
